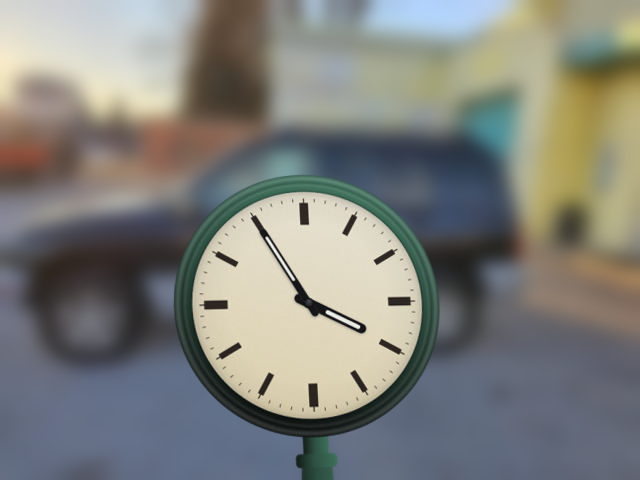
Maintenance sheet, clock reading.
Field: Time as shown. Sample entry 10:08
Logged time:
3:55
